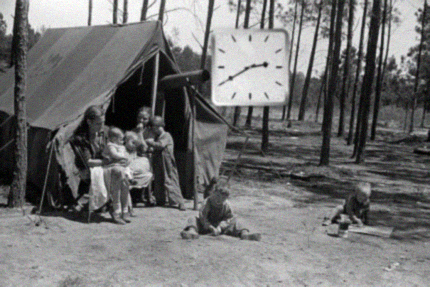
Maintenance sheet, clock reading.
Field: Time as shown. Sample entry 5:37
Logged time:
2:40
